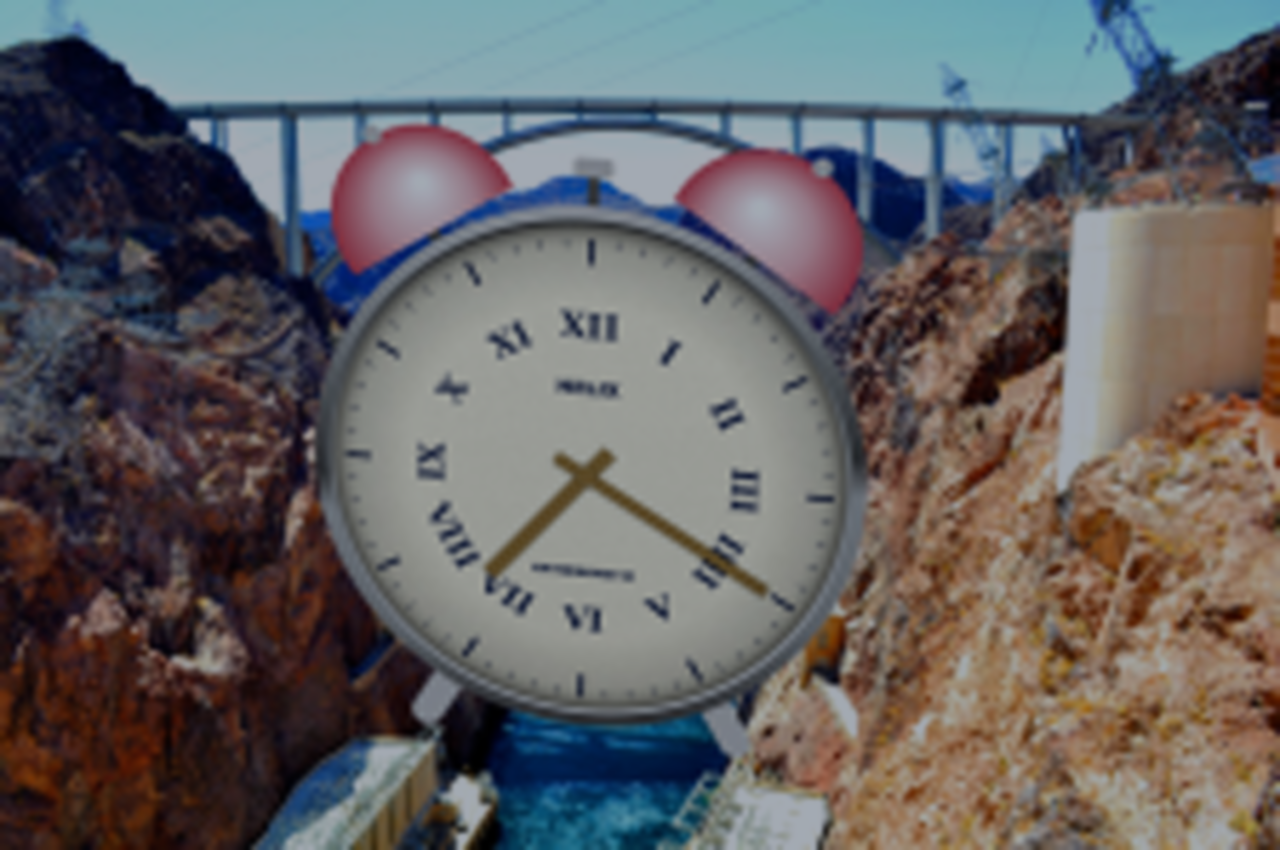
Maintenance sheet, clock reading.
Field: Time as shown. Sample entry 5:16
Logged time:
7:20
